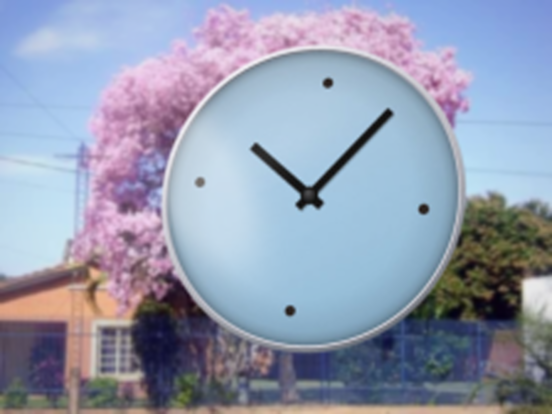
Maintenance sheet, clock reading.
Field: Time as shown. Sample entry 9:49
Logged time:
10:06
